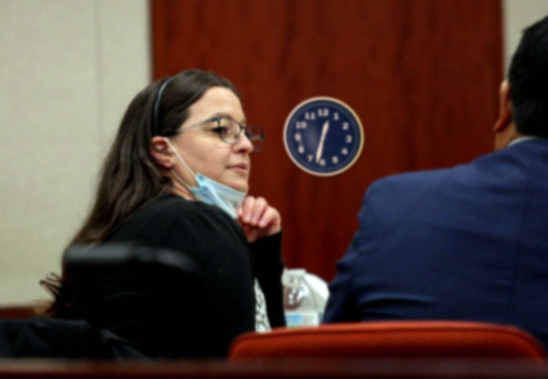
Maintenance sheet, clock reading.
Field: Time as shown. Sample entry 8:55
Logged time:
12:32
